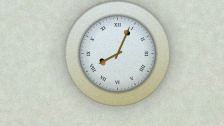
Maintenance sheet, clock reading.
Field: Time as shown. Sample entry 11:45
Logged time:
8:04
